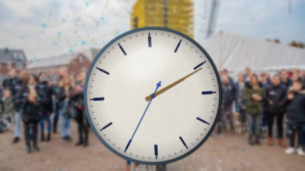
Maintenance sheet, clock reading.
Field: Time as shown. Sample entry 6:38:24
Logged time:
2:10:35
